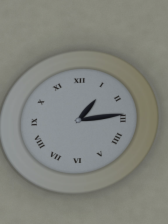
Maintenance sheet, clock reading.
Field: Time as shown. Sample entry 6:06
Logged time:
1:14
